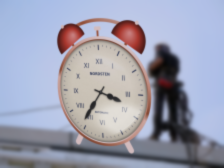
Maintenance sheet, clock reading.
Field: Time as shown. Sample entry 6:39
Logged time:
3:36
